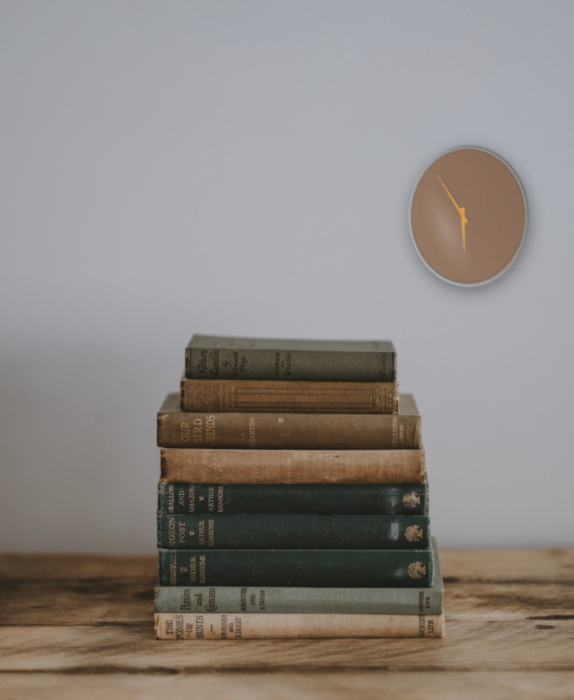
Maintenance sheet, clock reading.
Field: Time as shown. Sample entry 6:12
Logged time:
5:54
